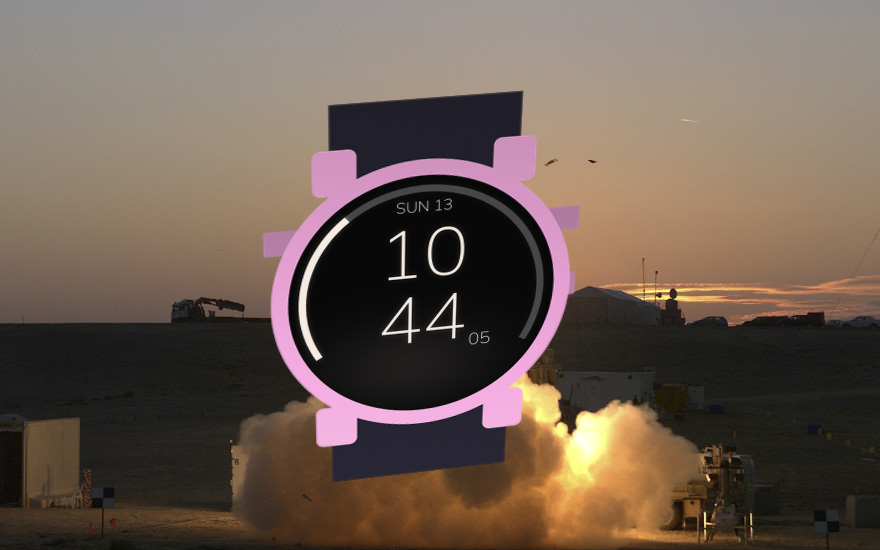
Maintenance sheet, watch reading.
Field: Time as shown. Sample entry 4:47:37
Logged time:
10:44:05
